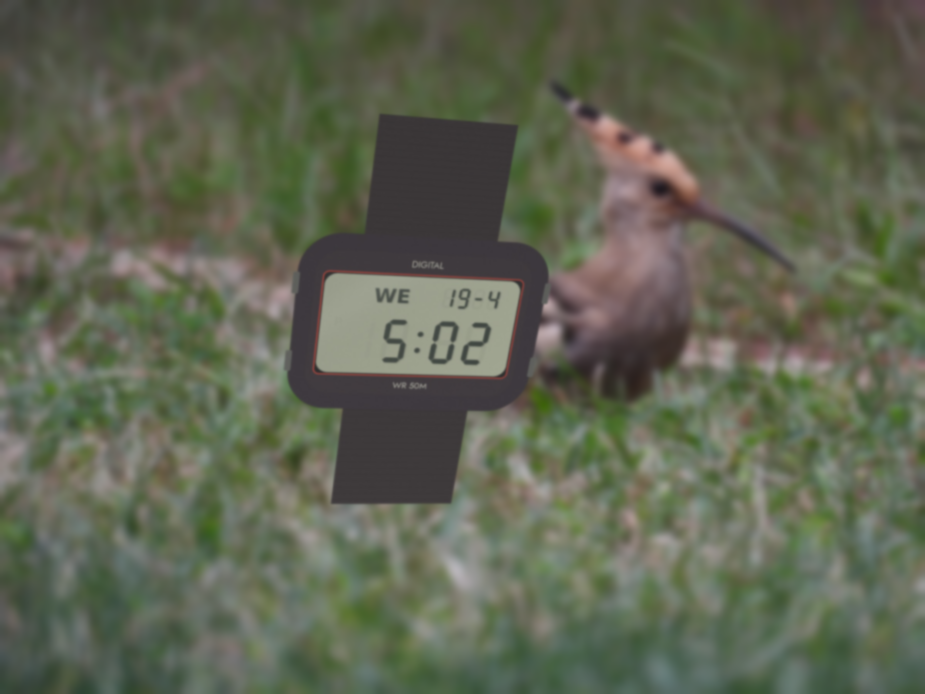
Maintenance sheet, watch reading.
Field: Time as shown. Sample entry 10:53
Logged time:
5:02
